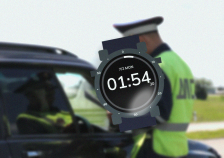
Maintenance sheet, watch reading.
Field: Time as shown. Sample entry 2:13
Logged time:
1:54
